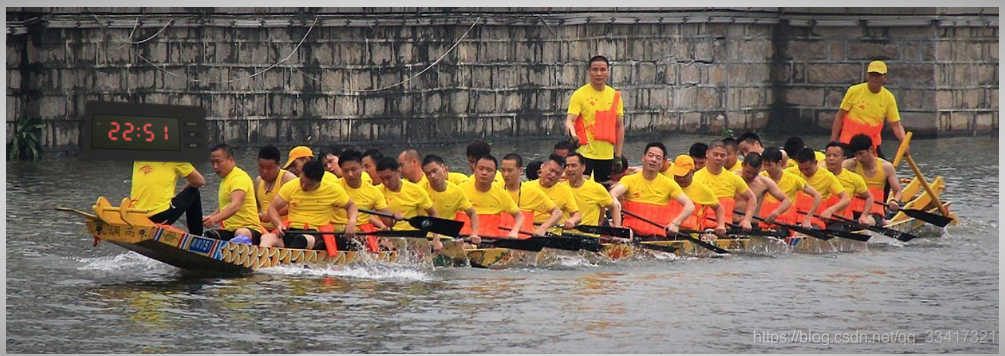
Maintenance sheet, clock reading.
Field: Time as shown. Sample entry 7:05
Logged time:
22:51
